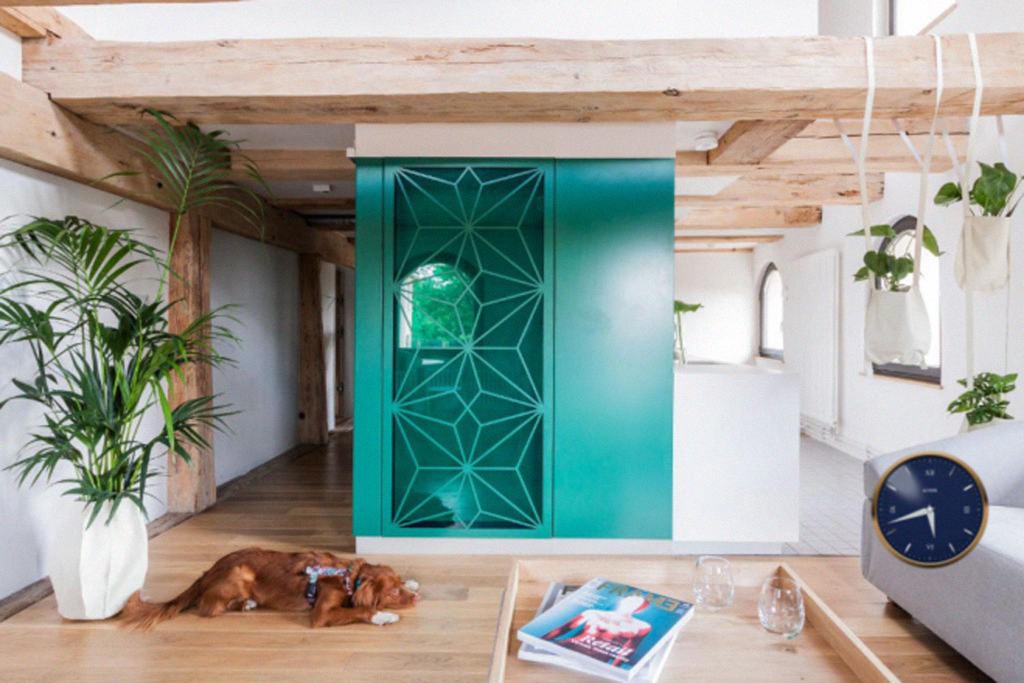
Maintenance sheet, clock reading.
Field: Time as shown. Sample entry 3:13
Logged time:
5:42
